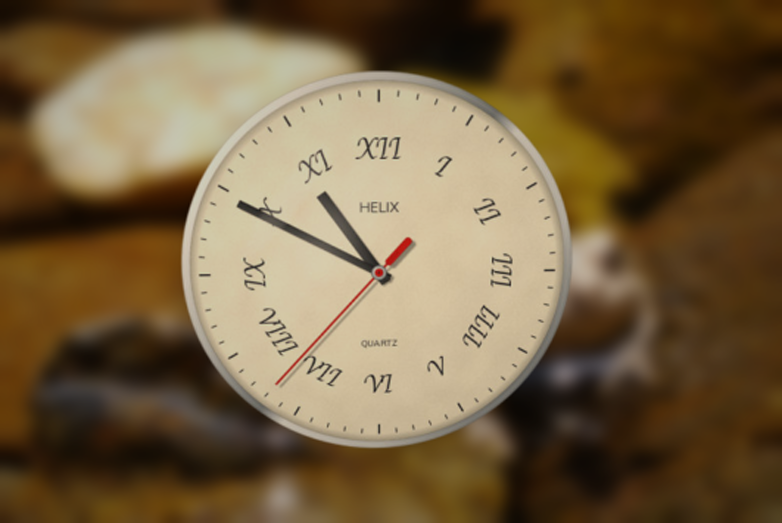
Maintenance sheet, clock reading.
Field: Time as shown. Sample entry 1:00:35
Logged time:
10:49:37
